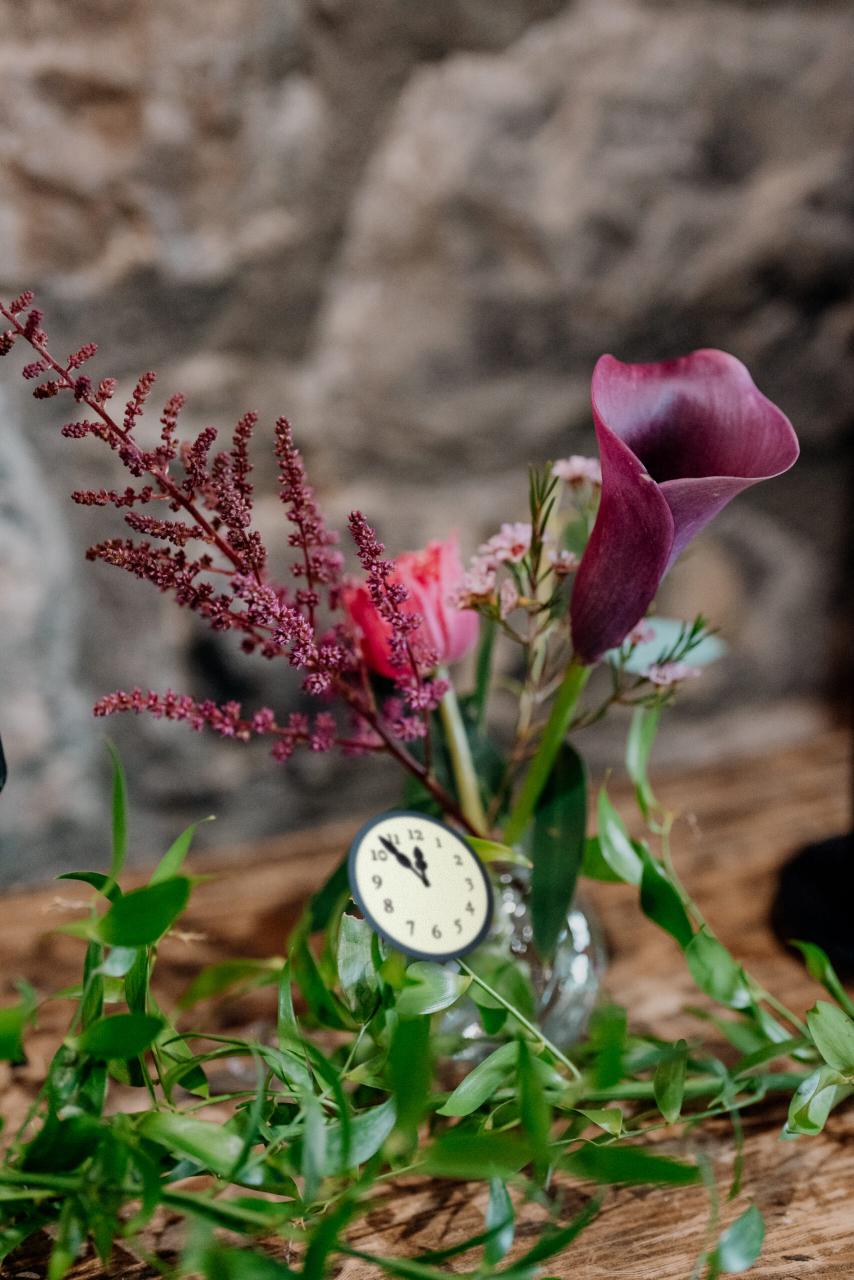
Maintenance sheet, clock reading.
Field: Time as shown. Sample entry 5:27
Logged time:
11:53
